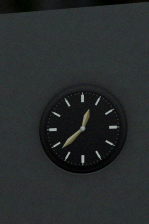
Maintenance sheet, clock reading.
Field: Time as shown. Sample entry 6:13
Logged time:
12:38
